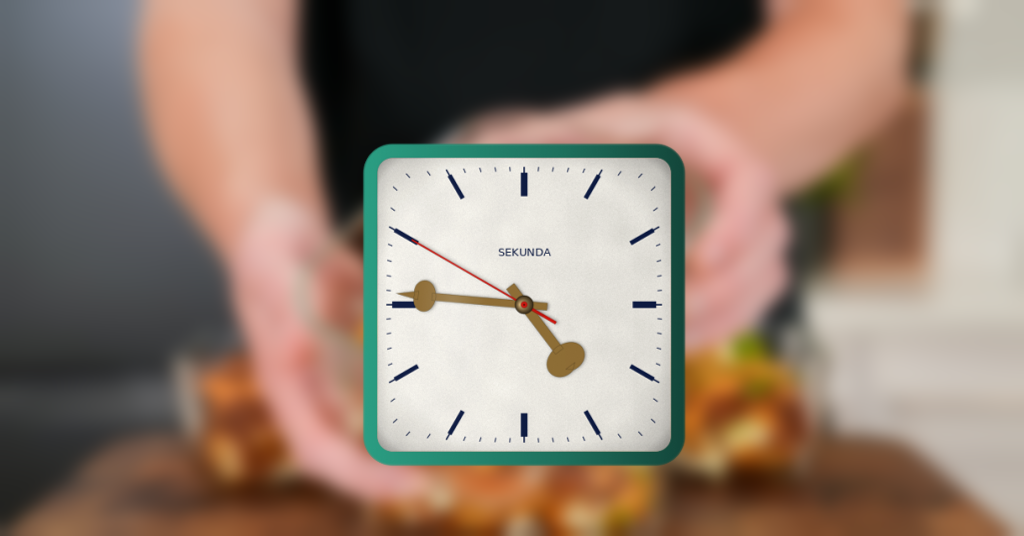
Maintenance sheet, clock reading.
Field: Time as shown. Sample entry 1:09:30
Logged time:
4:45:50
